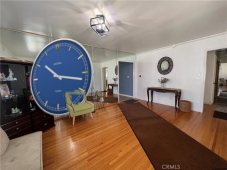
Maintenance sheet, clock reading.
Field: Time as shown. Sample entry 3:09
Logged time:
10:17
